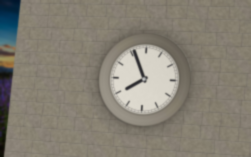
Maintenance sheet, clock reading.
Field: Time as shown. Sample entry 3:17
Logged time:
7:56
